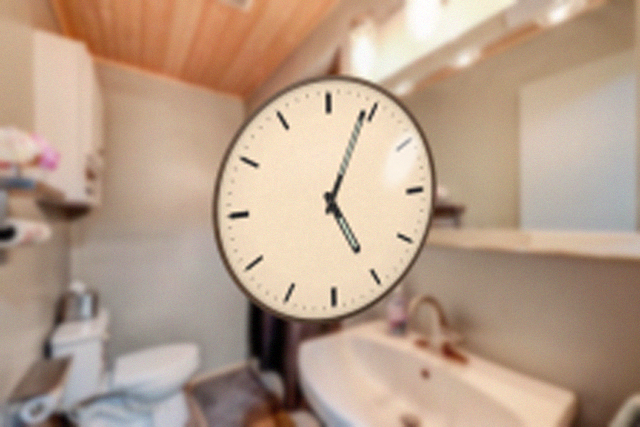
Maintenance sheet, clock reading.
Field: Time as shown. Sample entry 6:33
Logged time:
5:04
